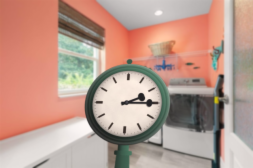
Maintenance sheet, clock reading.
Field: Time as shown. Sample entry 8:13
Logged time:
2:15
